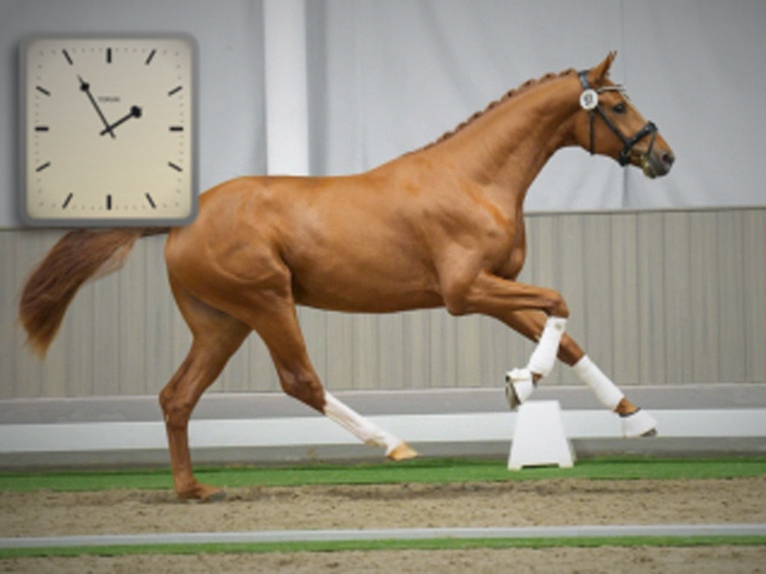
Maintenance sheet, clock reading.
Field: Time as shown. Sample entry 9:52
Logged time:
1:55
